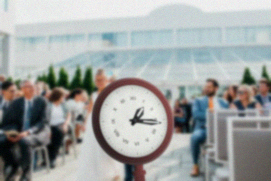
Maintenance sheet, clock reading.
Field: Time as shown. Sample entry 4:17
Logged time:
1:16
